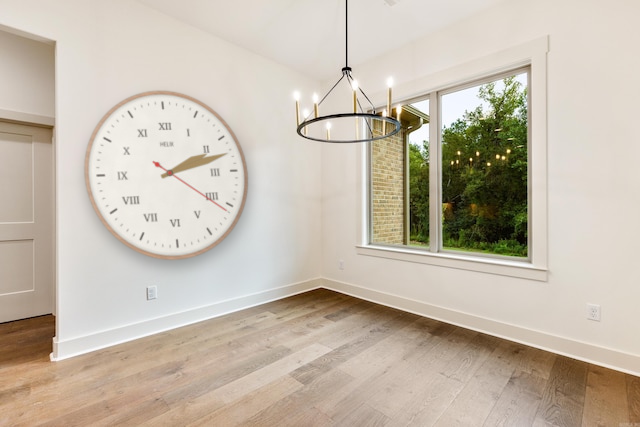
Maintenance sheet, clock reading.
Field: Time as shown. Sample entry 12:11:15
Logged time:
2:12:21
